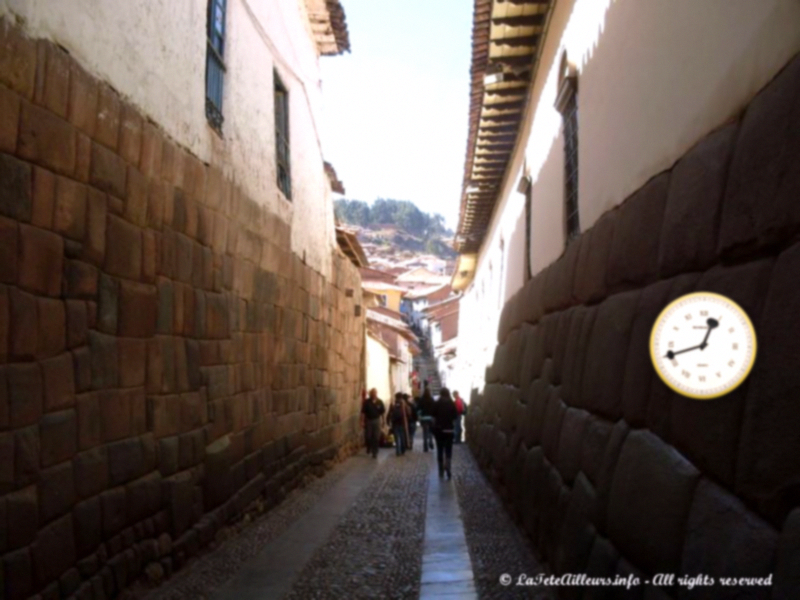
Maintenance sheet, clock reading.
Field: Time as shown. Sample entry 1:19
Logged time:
12:42
